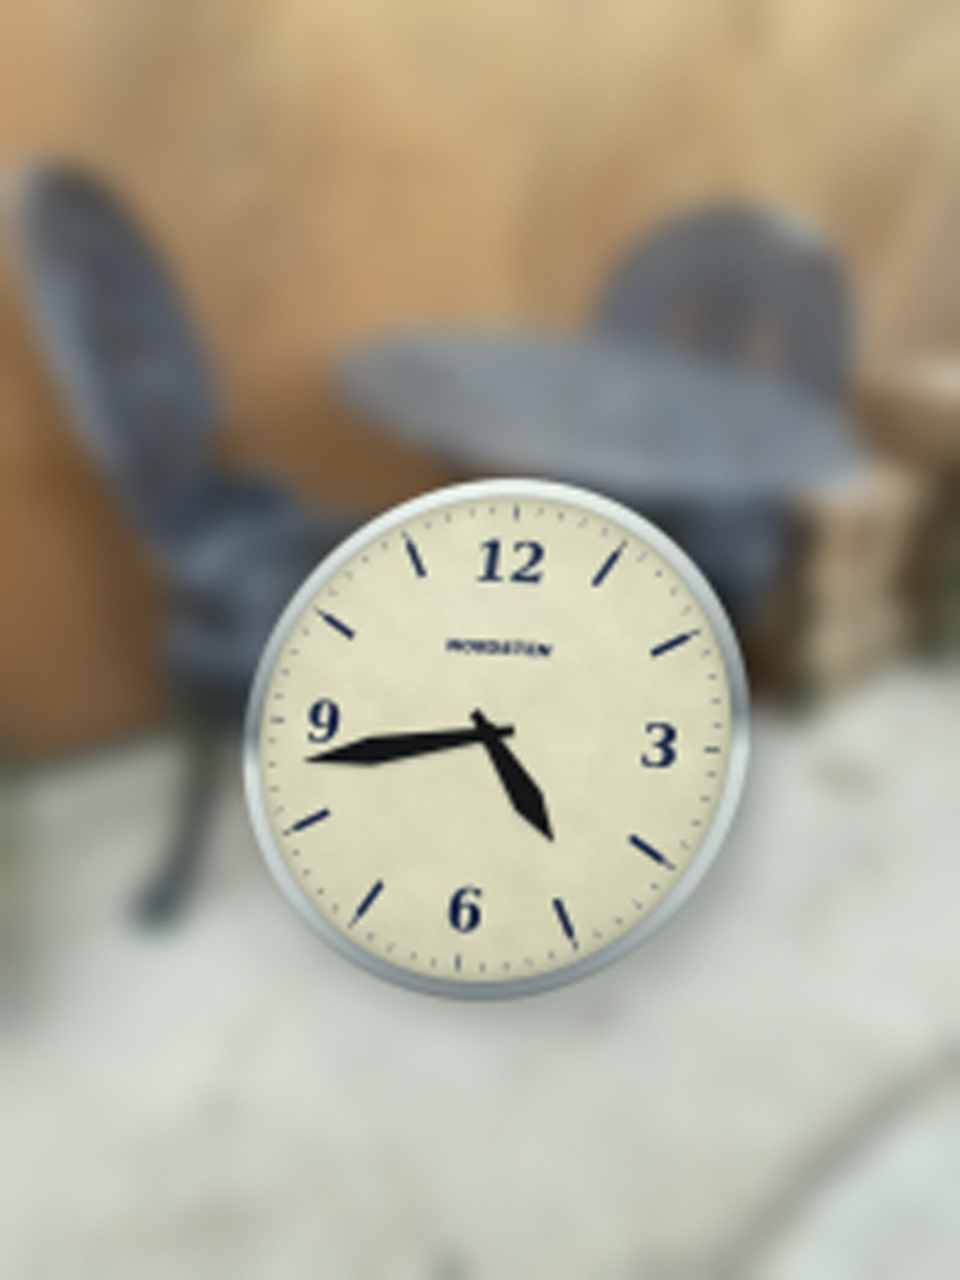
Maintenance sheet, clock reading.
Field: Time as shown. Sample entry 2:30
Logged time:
4:43
